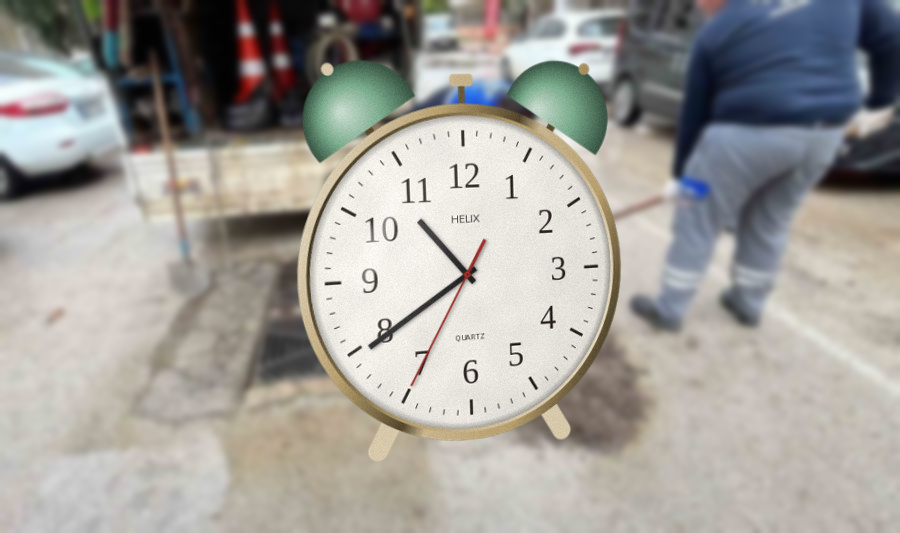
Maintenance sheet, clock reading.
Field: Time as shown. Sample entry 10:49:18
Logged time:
10:39:35
